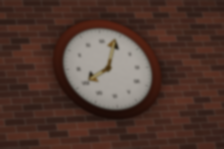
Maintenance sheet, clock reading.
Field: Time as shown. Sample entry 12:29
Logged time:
8:04
